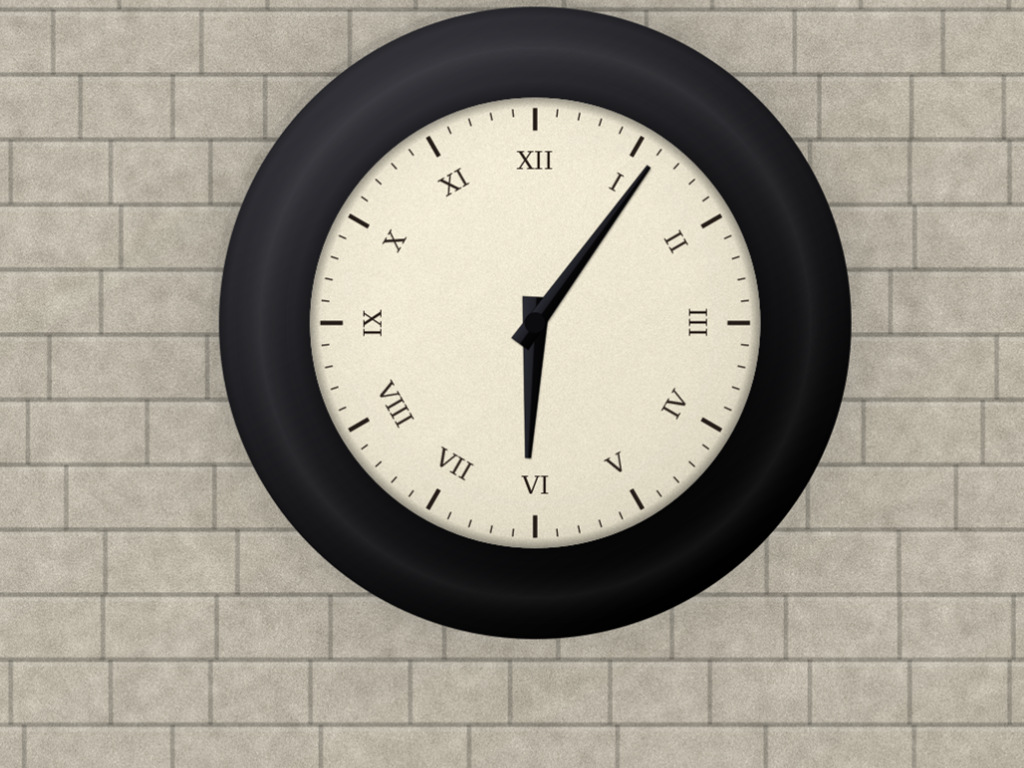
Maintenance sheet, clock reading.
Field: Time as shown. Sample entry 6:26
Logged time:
6:06
